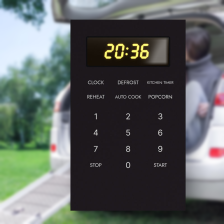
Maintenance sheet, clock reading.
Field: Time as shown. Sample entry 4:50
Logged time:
20:36
